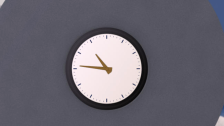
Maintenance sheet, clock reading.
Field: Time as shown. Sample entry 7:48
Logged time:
10:46
